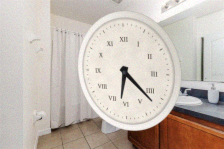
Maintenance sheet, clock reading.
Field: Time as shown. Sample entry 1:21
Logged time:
6:22
